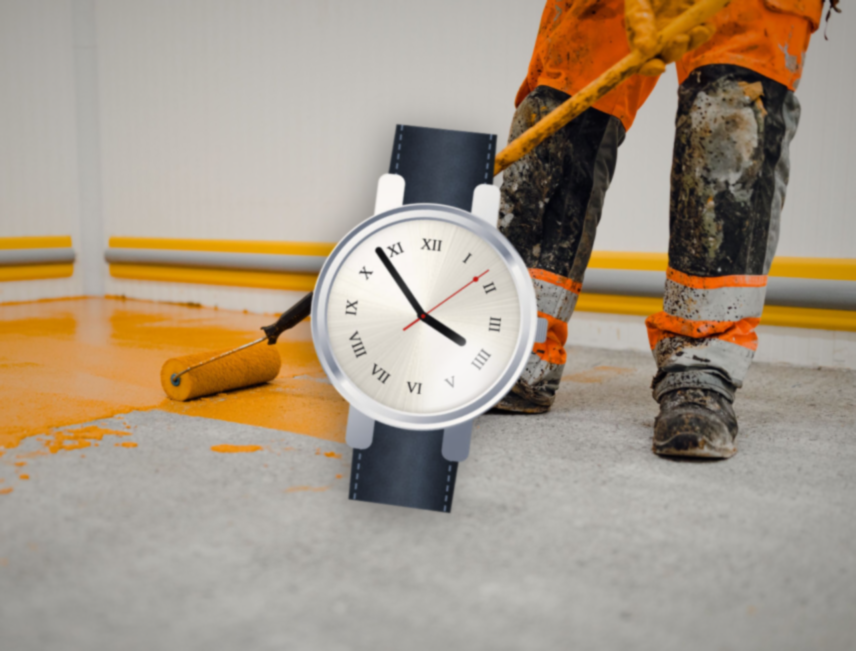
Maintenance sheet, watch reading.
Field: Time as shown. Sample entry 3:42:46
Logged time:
3:53:08
